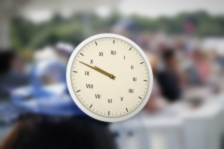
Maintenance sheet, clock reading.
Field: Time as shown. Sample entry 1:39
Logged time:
9:48
